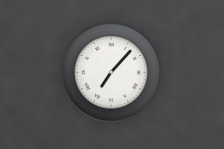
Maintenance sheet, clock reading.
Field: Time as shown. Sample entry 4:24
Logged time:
7:07
